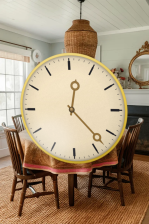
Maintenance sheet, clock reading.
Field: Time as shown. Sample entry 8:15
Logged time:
12:23
